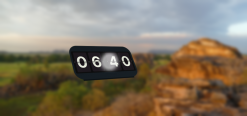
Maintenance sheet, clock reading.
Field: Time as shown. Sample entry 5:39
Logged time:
6:40
